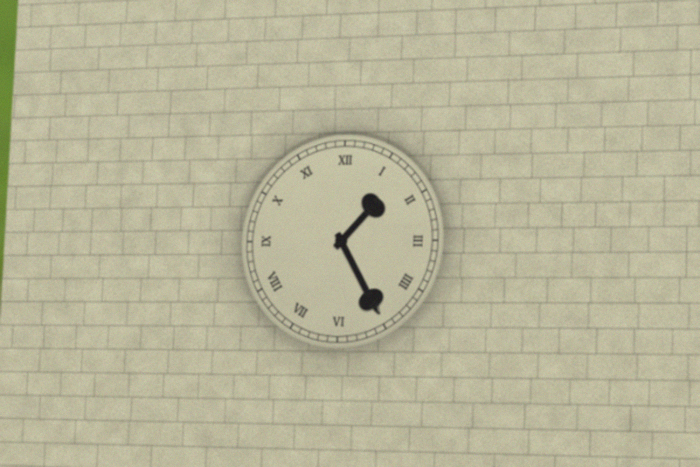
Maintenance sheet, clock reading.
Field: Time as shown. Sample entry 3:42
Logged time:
1:25
